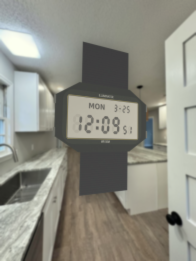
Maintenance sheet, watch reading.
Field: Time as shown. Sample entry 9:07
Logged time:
12:09
